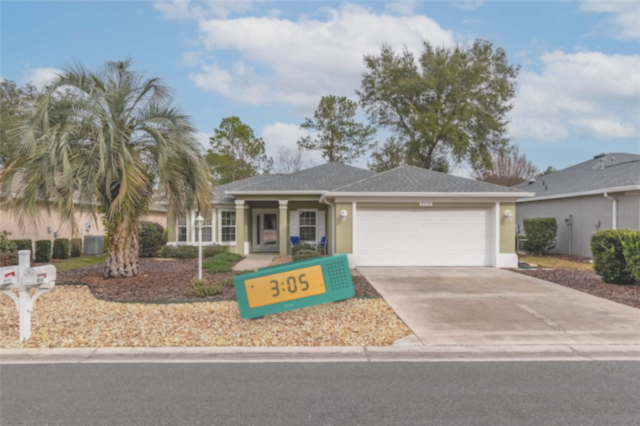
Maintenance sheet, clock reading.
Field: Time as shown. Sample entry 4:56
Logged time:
3:05
